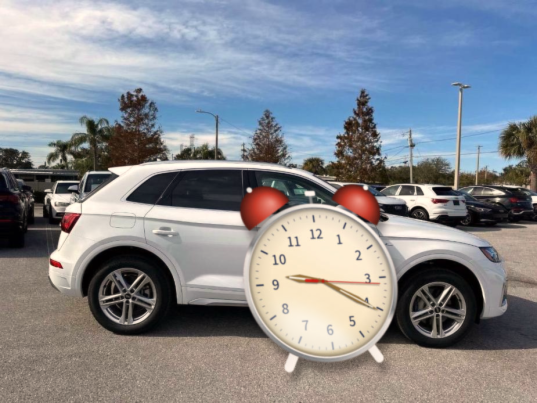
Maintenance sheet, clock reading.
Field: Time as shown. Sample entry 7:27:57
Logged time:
9:20:16
